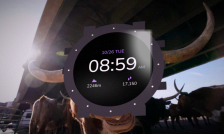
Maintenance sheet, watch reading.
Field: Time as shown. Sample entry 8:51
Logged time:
8:59
